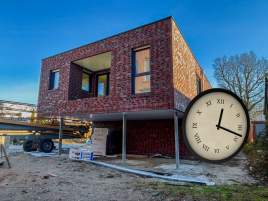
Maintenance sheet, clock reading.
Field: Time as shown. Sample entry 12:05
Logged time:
12:18
